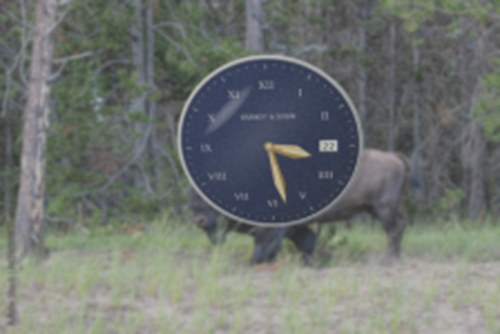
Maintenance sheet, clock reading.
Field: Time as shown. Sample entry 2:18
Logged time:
3:28
